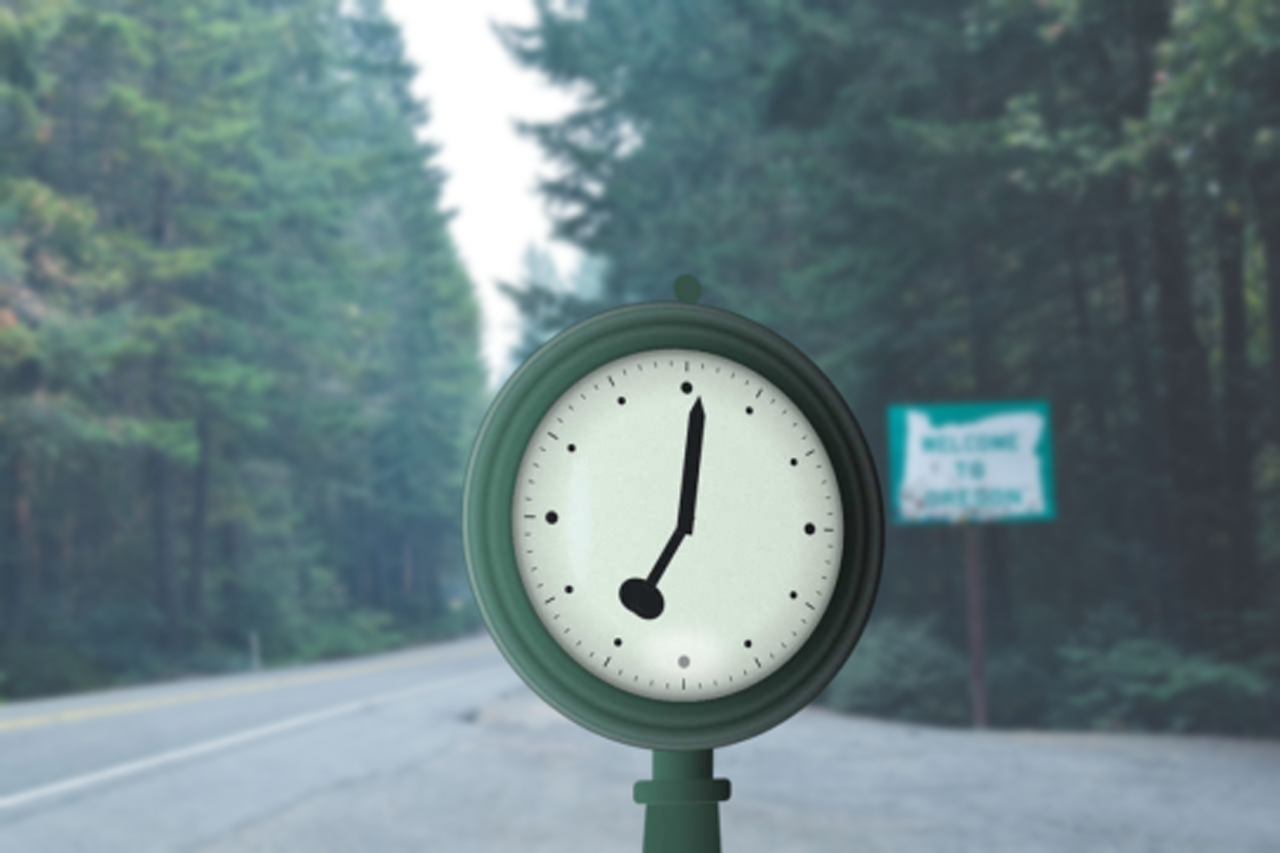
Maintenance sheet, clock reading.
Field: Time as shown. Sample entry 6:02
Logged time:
7:01
